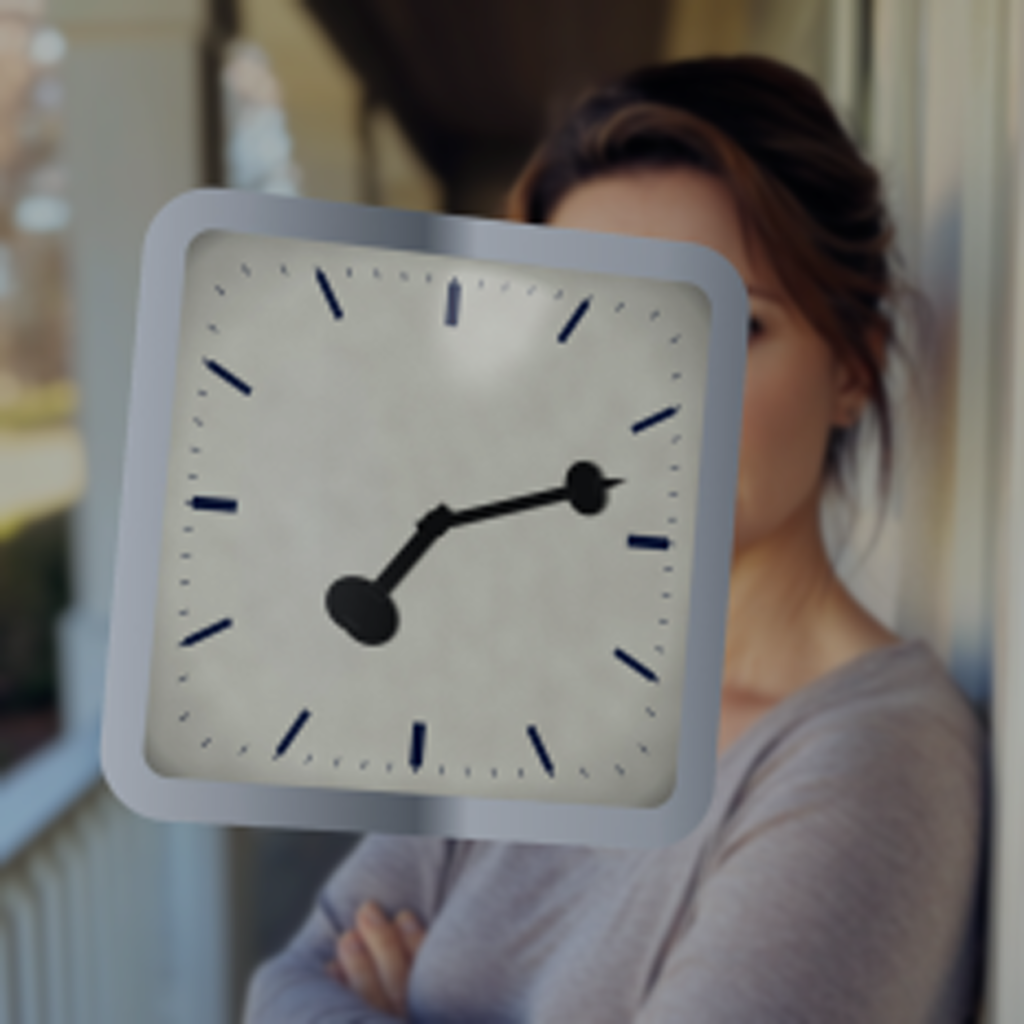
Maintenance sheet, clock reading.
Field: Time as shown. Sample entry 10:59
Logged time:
7:12
